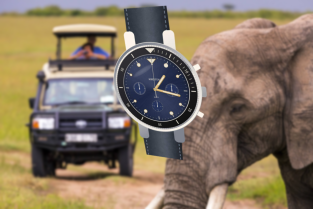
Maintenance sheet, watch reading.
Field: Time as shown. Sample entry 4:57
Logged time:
1:17
